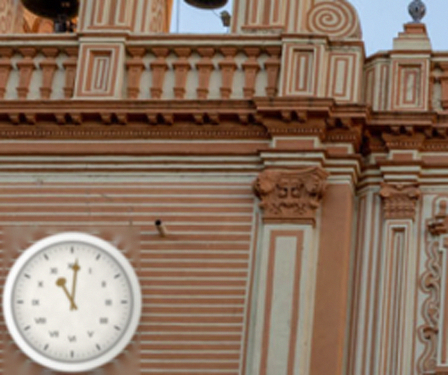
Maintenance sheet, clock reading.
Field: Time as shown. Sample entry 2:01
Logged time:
11:01
